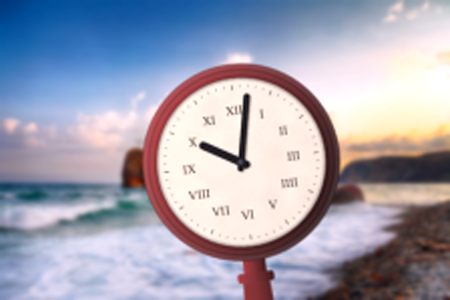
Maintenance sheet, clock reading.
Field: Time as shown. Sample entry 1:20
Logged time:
10:02
